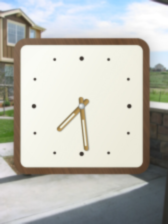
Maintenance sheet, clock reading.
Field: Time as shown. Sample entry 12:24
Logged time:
7:29
